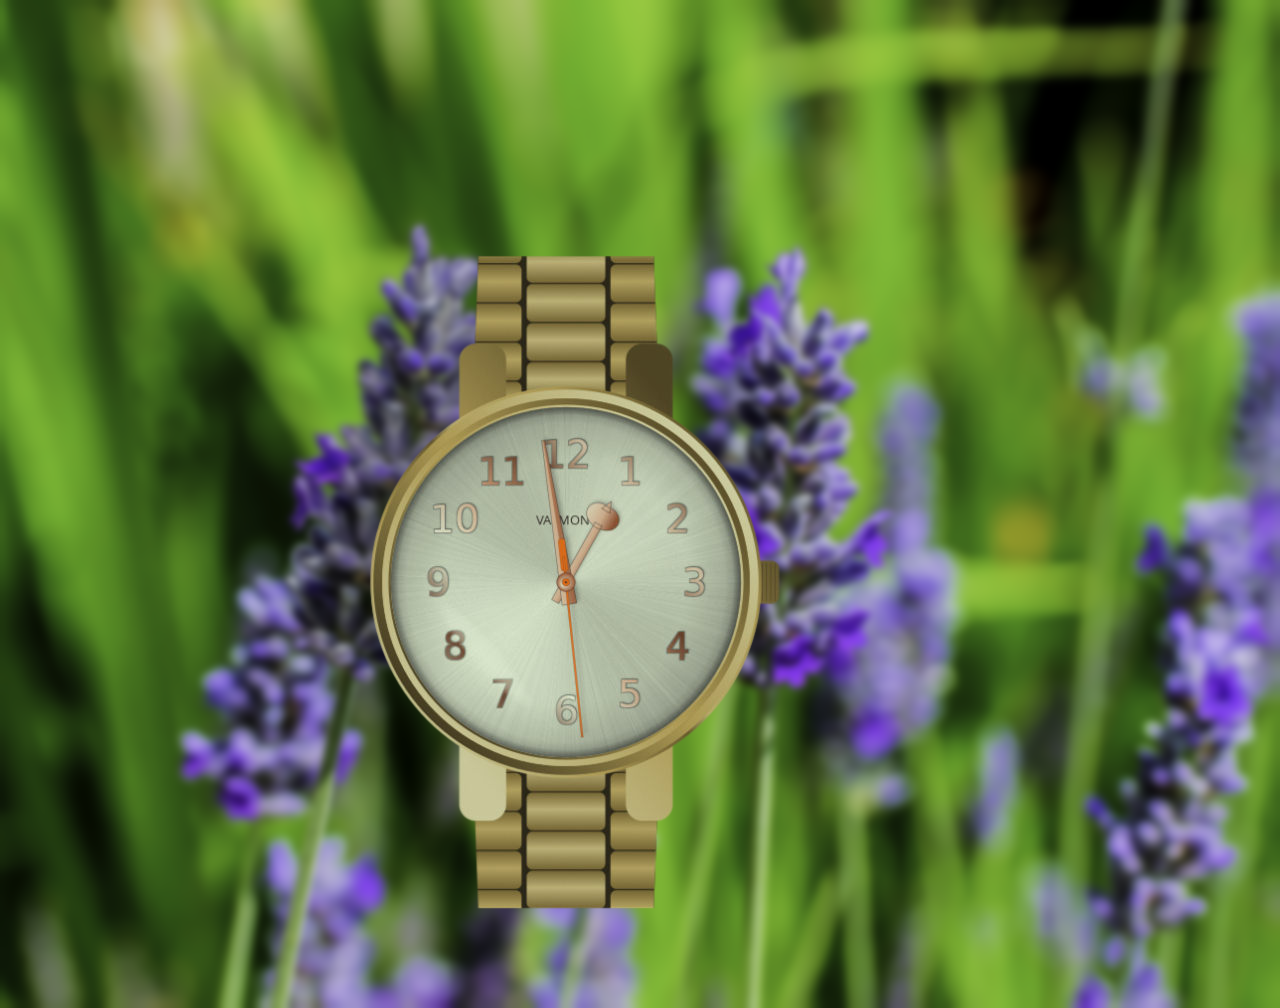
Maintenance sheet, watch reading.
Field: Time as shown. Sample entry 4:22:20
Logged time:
12:58:29
